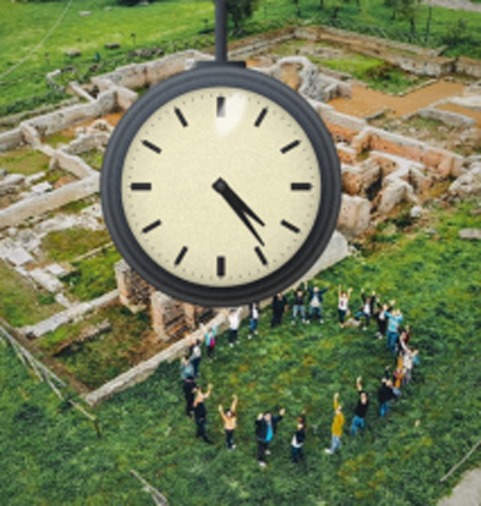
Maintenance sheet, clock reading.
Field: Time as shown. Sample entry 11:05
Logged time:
4:24
